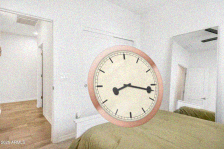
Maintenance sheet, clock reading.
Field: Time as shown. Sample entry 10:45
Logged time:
8:17
